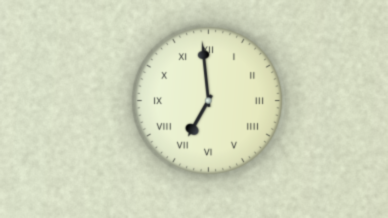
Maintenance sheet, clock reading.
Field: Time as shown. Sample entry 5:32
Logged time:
6:59
